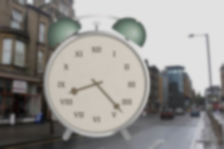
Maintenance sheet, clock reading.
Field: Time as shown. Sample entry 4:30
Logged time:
8:23
